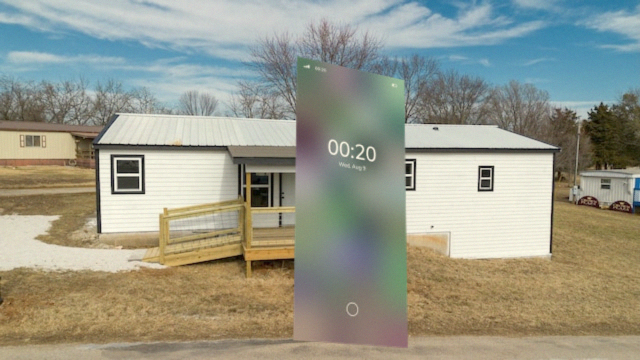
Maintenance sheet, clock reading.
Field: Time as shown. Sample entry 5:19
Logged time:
0:20
